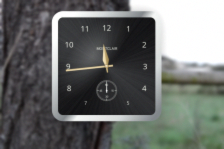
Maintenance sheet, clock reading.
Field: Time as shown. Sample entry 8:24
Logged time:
11:44
